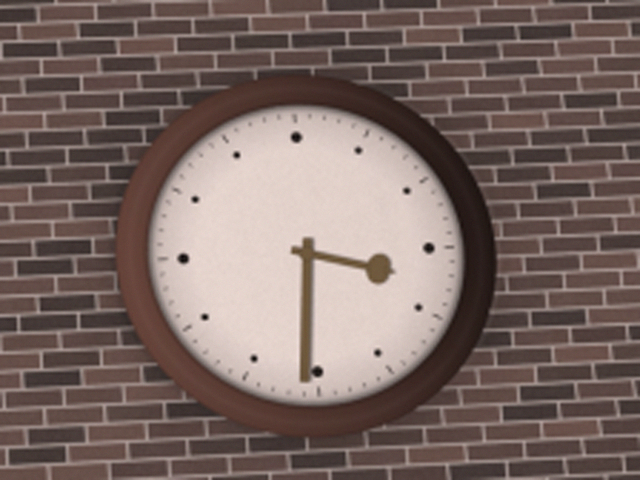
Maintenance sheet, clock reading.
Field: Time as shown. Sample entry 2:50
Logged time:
3:31
